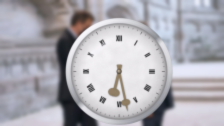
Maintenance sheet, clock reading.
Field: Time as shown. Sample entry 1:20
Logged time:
6:28
